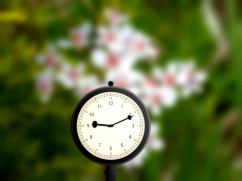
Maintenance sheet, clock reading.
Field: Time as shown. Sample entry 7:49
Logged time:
9:11
